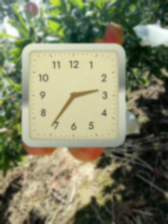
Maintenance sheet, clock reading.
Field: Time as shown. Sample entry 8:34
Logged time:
2:36
